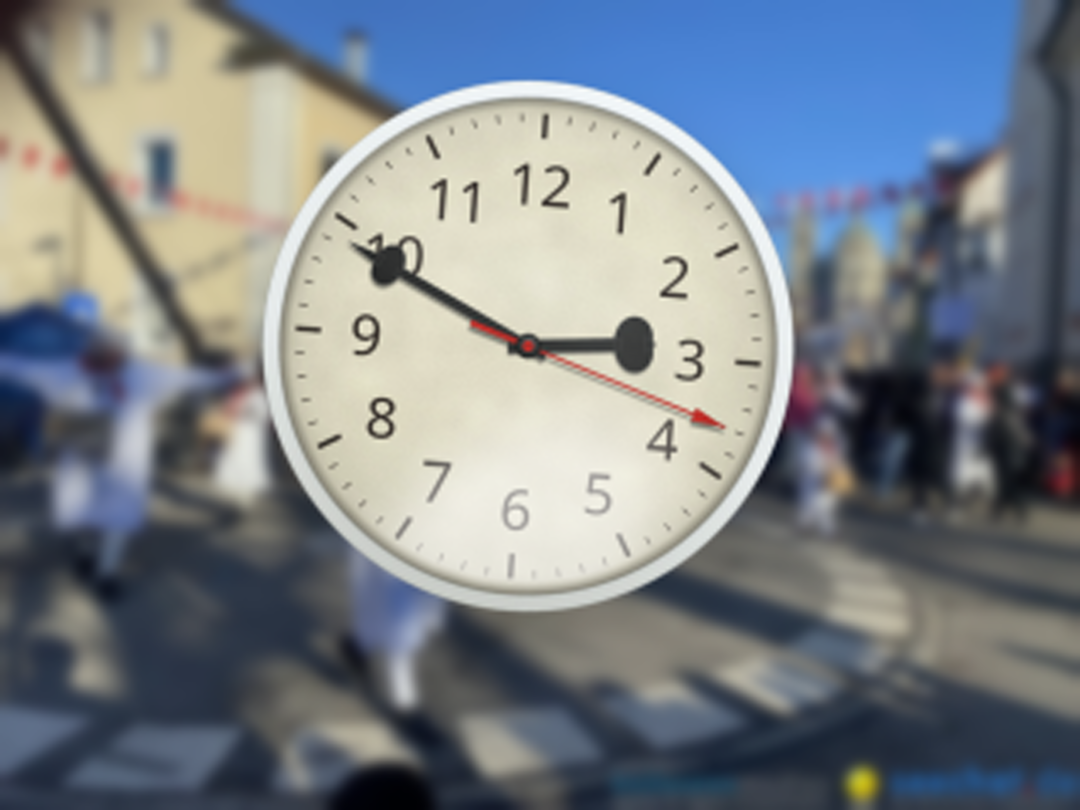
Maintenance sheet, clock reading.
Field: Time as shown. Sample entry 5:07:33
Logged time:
2:49:18
